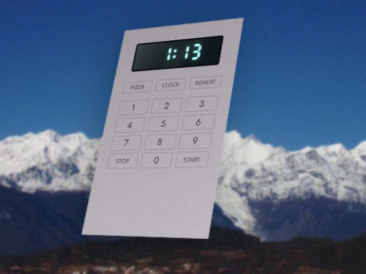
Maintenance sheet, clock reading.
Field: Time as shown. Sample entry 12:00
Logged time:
1:13
